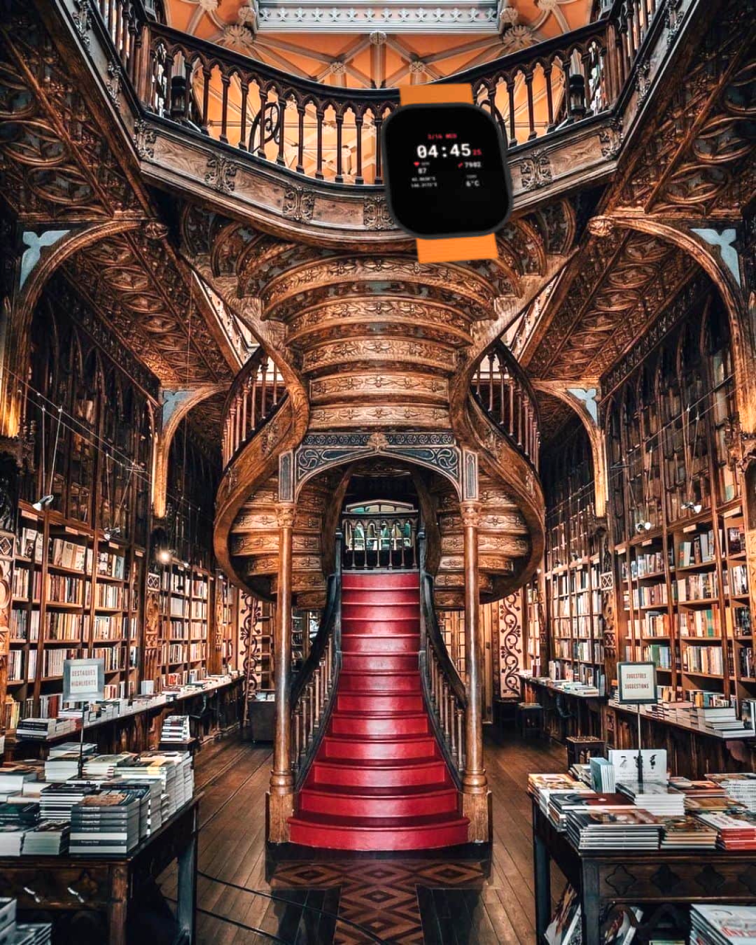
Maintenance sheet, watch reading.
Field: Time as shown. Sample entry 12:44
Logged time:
4:45
